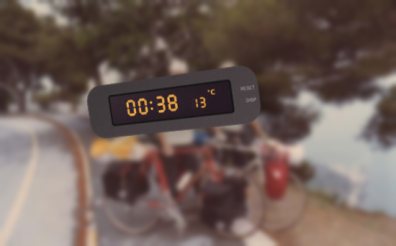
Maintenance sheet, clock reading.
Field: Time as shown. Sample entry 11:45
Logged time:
0:38
